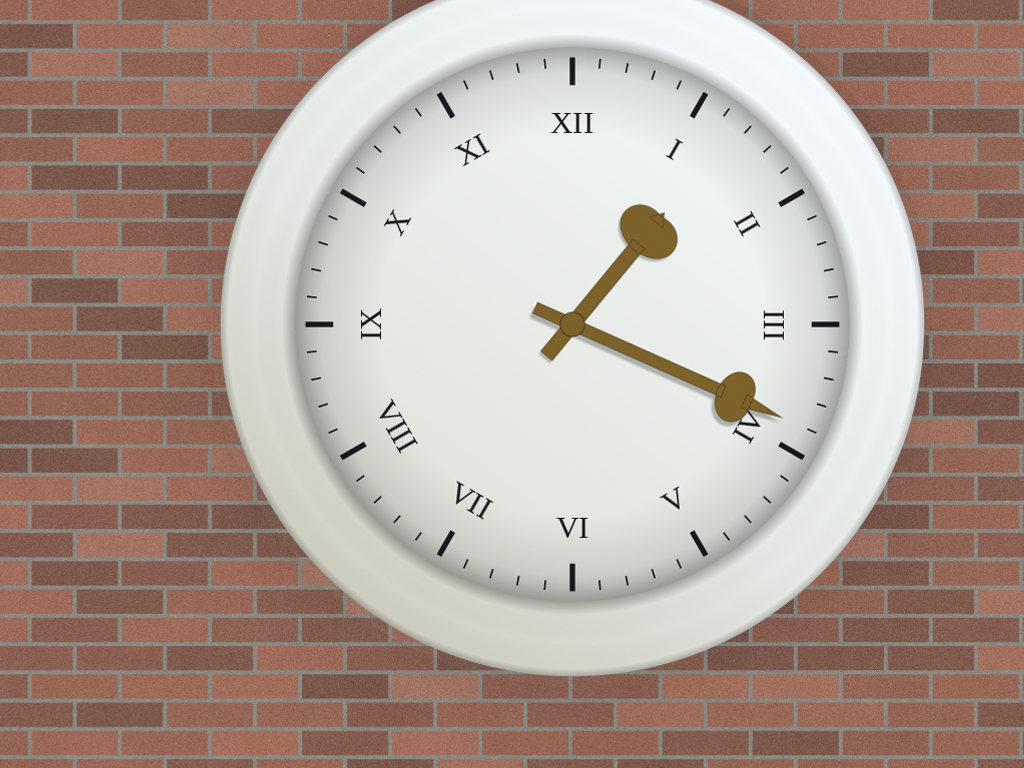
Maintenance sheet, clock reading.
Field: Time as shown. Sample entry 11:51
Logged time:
1:19
